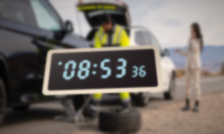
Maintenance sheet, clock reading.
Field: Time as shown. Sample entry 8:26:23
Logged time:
8:53:36
